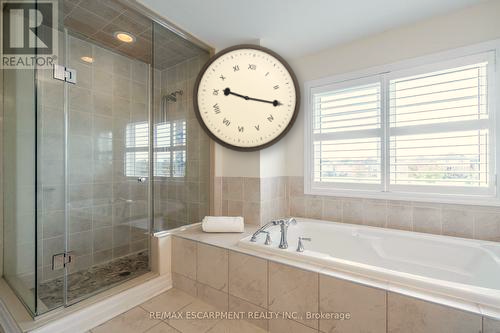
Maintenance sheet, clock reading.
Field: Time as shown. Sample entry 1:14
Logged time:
9:15
